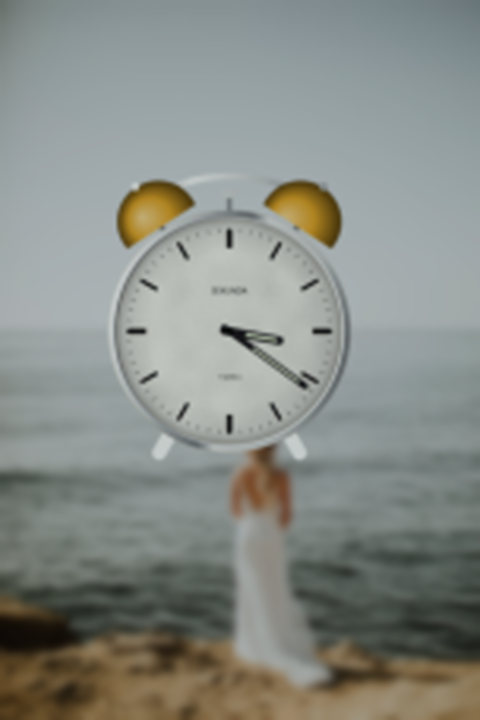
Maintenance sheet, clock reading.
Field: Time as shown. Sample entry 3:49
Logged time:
3:21
